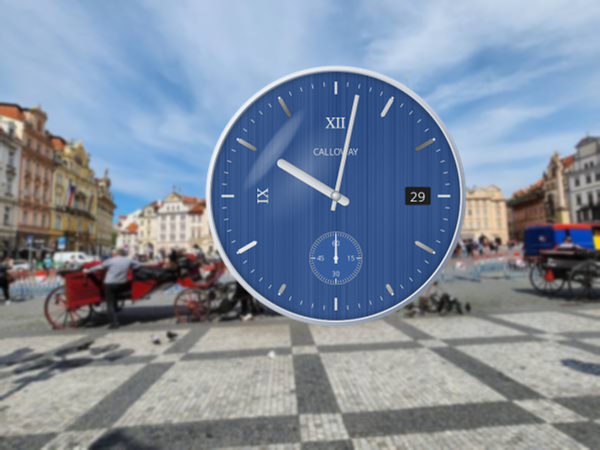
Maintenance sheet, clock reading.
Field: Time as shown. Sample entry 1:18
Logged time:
10:02
